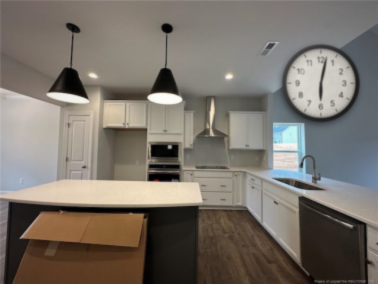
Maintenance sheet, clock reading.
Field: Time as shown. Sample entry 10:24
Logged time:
6:02
